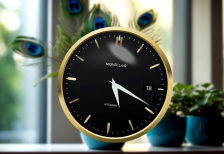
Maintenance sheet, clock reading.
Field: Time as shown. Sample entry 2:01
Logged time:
5:19
